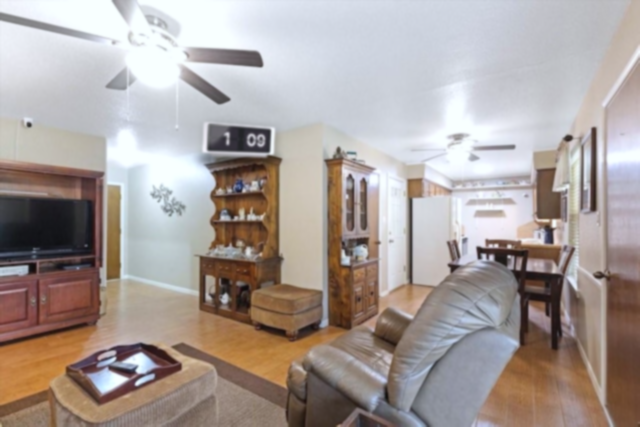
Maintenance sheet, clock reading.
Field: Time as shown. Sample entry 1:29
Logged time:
1:09
